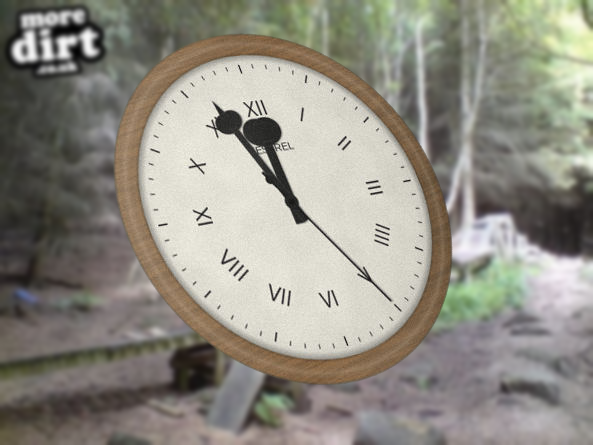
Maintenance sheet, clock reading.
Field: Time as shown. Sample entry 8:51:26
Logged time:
11:56:25
